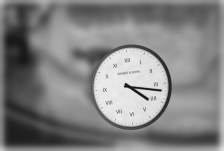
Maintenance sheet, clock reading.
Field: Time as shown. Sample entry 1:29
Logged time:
4:17
